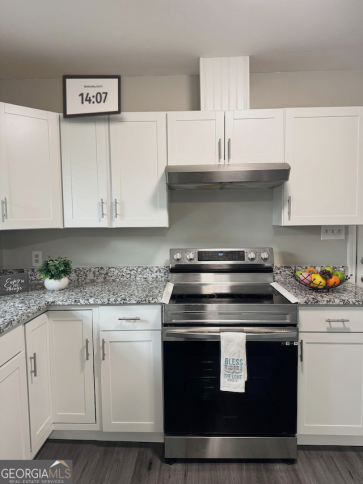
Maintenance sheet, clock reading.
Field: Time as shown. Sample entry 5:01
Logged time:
14:07
